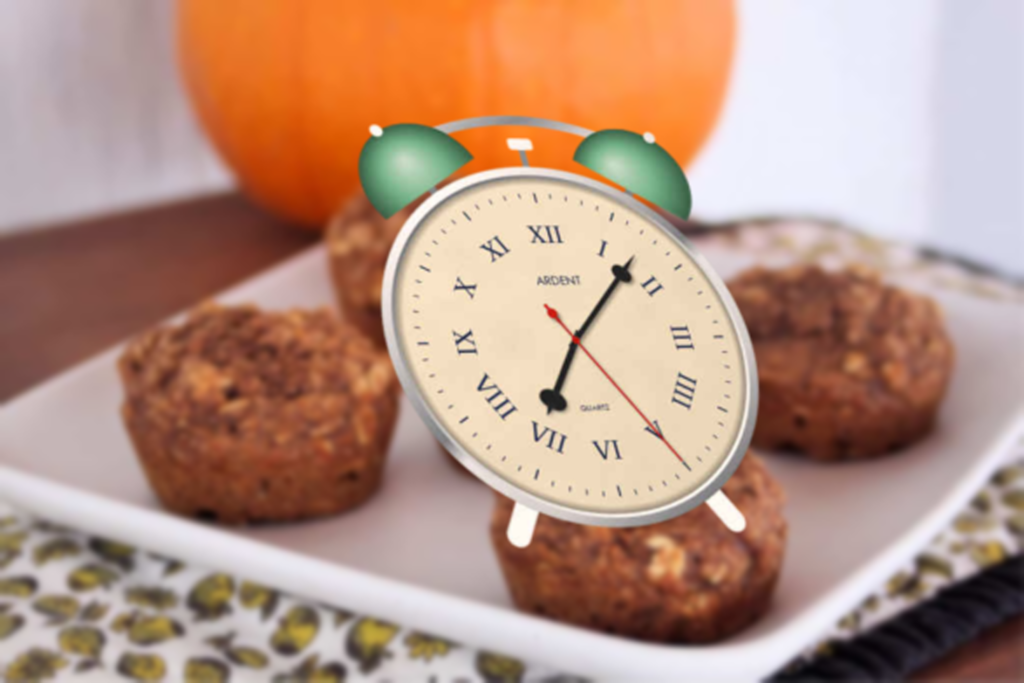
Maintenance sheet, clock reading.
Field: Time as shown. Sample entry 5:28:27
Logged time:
7:07:25
